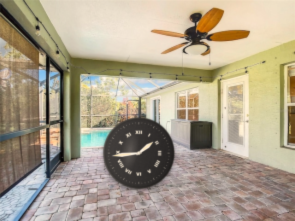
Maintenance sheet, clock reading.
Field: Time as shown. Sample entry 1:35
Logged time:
1:44
